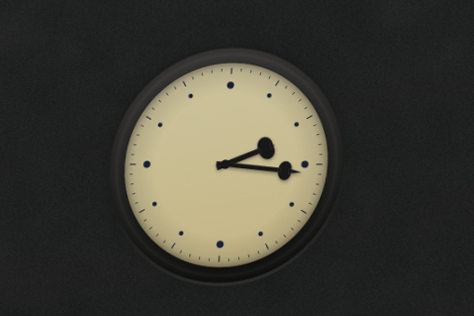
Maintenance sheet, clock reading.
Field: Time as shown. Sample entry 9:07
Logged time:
2:16
